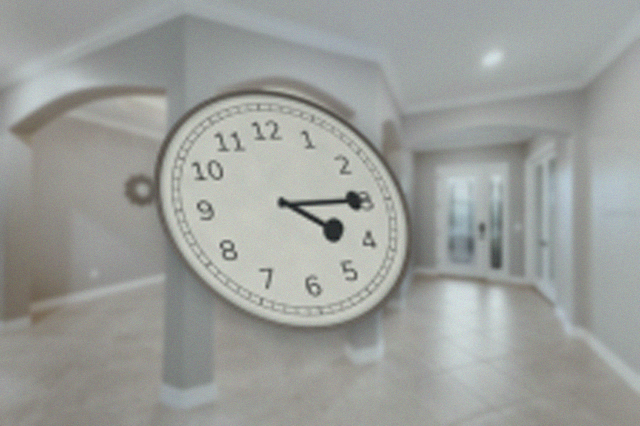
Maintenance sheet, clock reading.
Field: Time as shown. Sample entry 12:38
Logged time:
4:15
